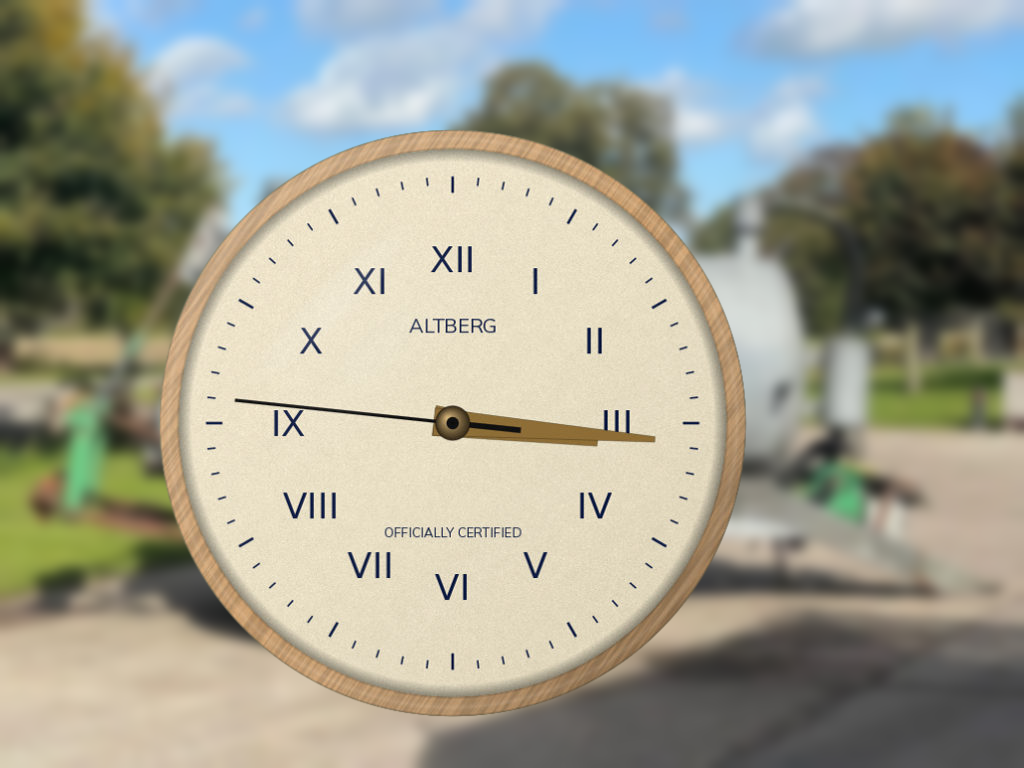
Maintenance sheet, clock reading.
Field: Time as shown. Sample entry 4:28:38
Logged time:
3:15:46
